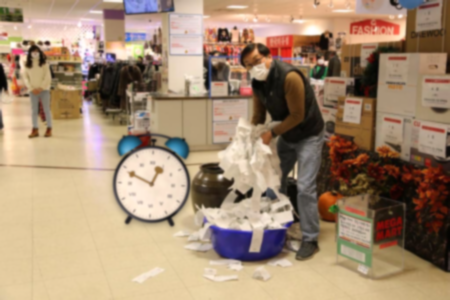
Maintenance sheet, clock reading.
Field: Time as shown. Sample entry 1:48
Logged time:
12:49
